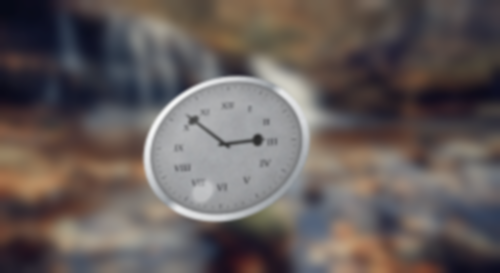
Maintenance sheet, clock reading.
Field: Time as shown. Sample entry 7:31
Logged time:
2:52
